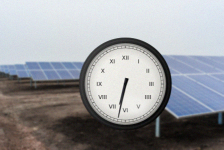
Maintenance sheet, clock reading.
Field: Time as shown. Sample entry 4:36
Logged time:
6:32
